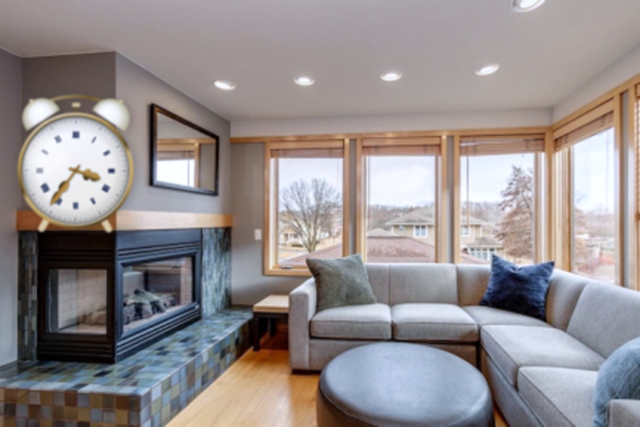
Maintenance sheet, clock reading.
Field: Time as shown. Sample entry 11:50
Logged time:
3:36
